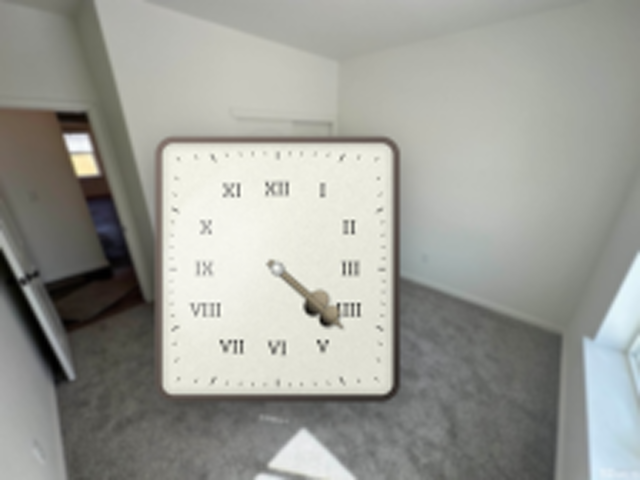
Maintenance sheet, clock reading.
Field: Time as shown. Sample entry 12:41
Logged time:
4:22
